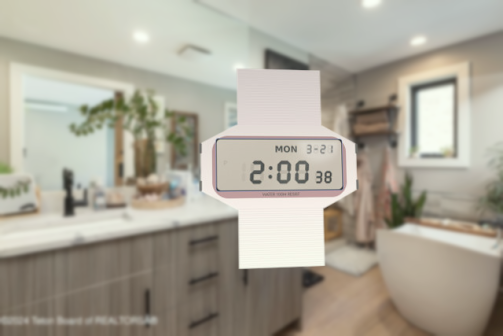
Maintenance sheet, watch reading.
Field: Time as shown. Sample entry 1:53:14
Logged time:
2:00:38
